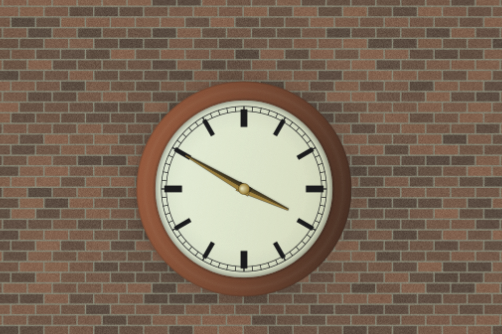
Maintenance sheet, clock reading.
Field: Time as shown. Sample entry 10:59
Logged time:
3:50
